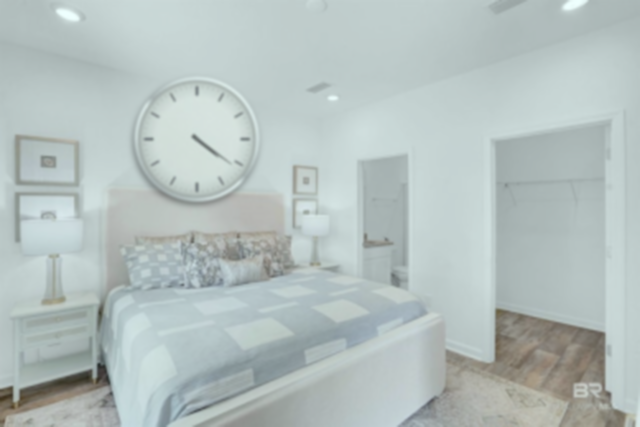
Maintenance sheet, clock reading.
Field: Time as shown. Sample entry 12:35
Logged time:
4:21
